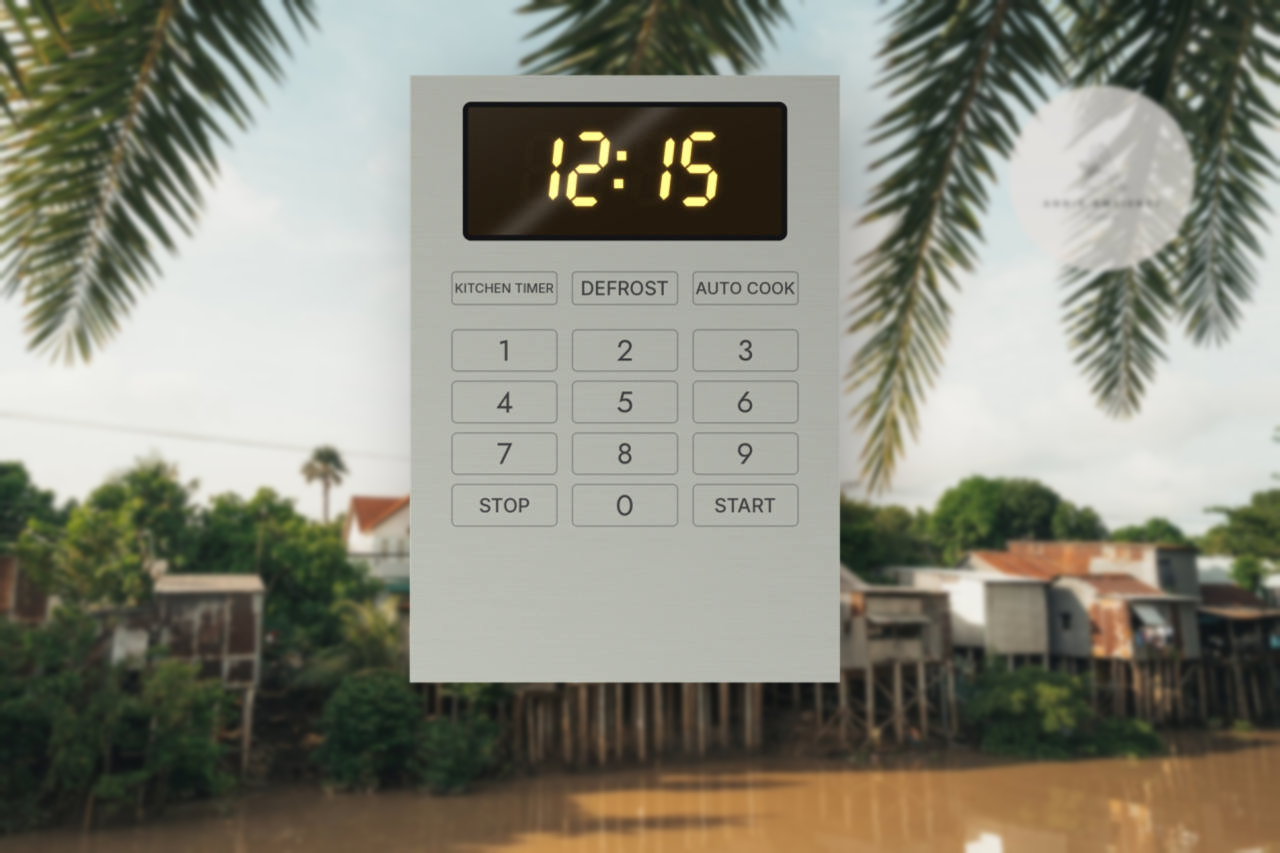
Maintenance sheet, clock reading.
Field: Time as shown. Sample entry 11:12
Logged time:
12:15
